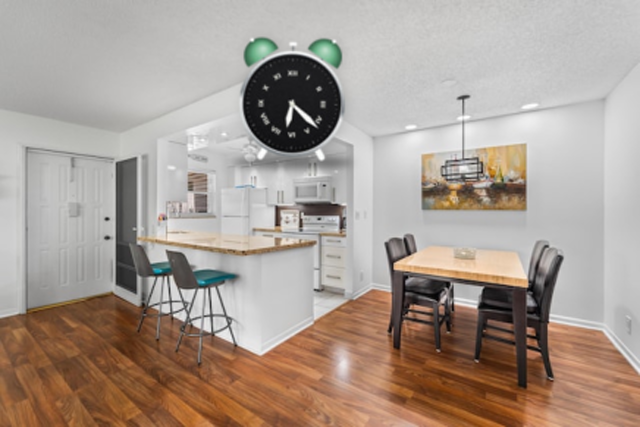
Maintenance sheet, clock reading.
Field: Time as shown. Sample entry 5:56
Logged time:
6:22
